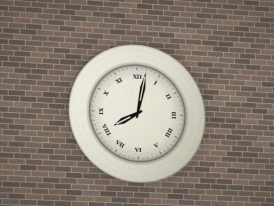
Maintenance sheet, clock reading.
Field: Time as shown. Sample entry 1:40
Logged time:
8:02
